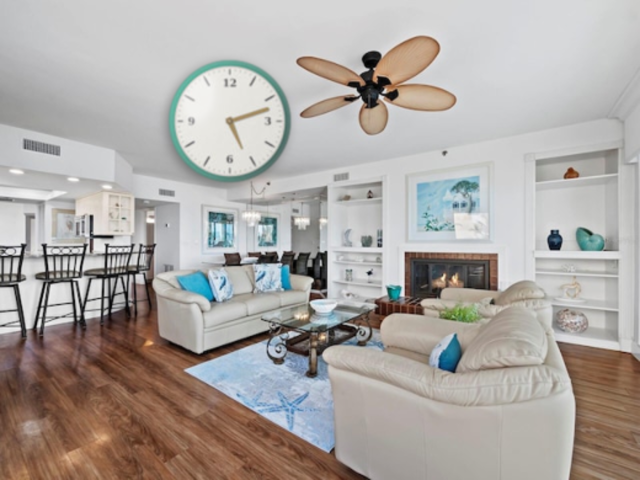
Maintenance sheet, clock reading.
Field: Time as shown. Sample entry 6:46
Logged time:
5:12
